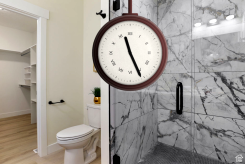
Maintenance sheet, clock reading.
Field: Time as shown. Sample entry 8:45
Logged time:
11:26
